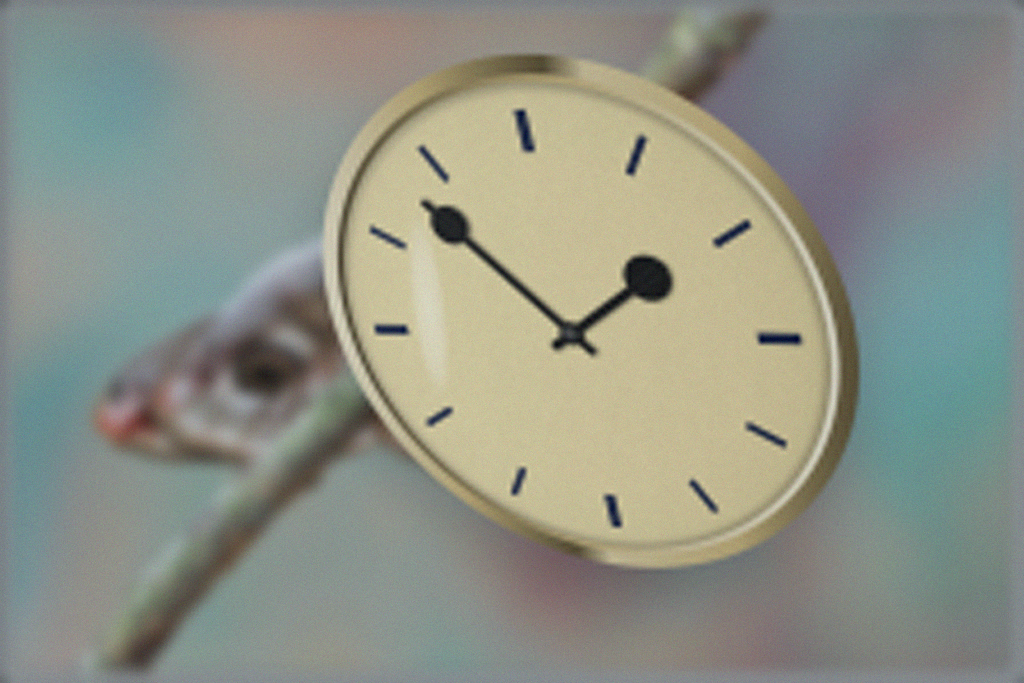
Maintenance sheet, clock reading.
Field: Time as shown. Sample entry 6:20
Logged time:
1:53
